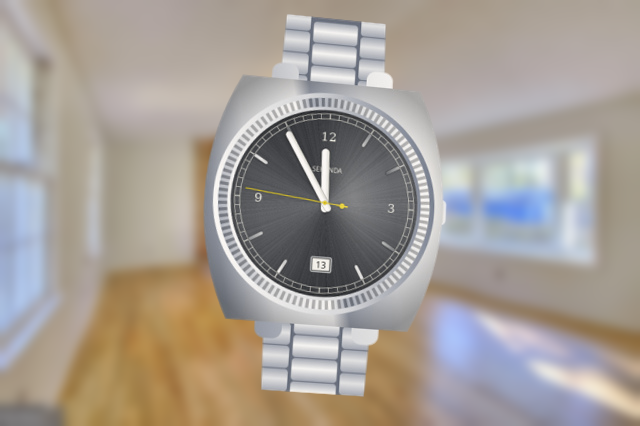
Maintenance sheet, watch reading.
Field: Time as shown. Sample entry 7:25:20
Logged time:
11:54:46
